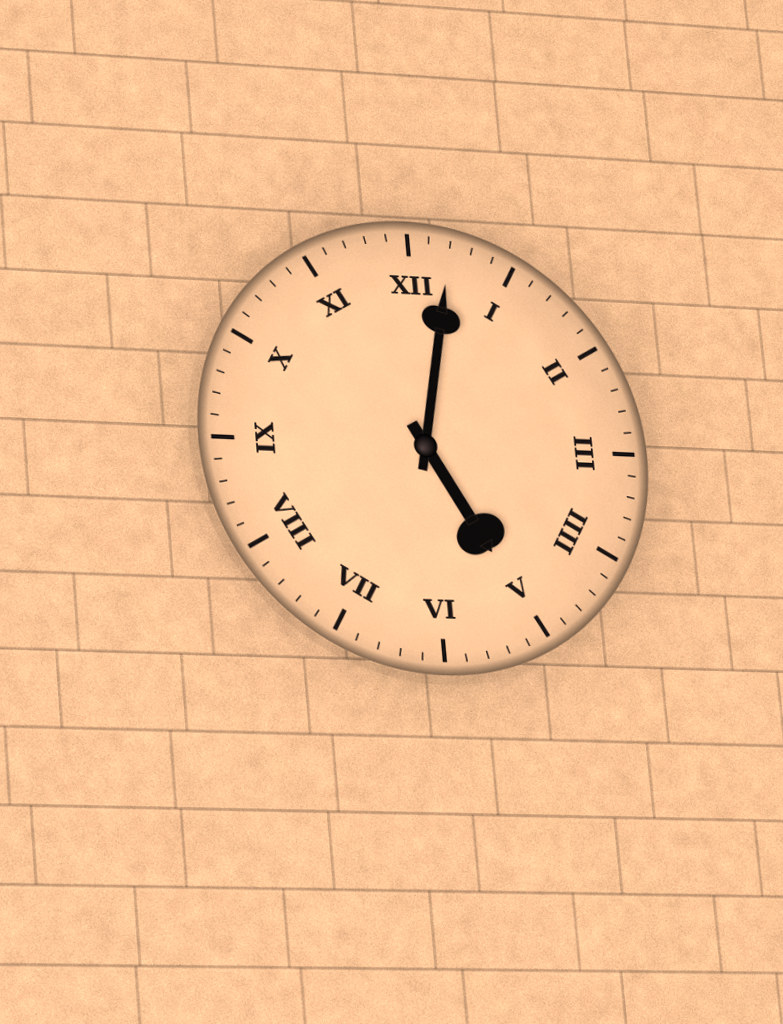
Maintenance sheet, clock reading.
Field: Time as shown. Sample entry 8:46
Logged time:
5:02
